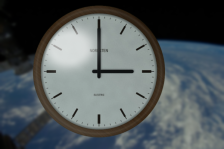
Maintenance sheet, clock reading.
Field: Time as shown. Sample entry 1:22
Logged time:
3:00
